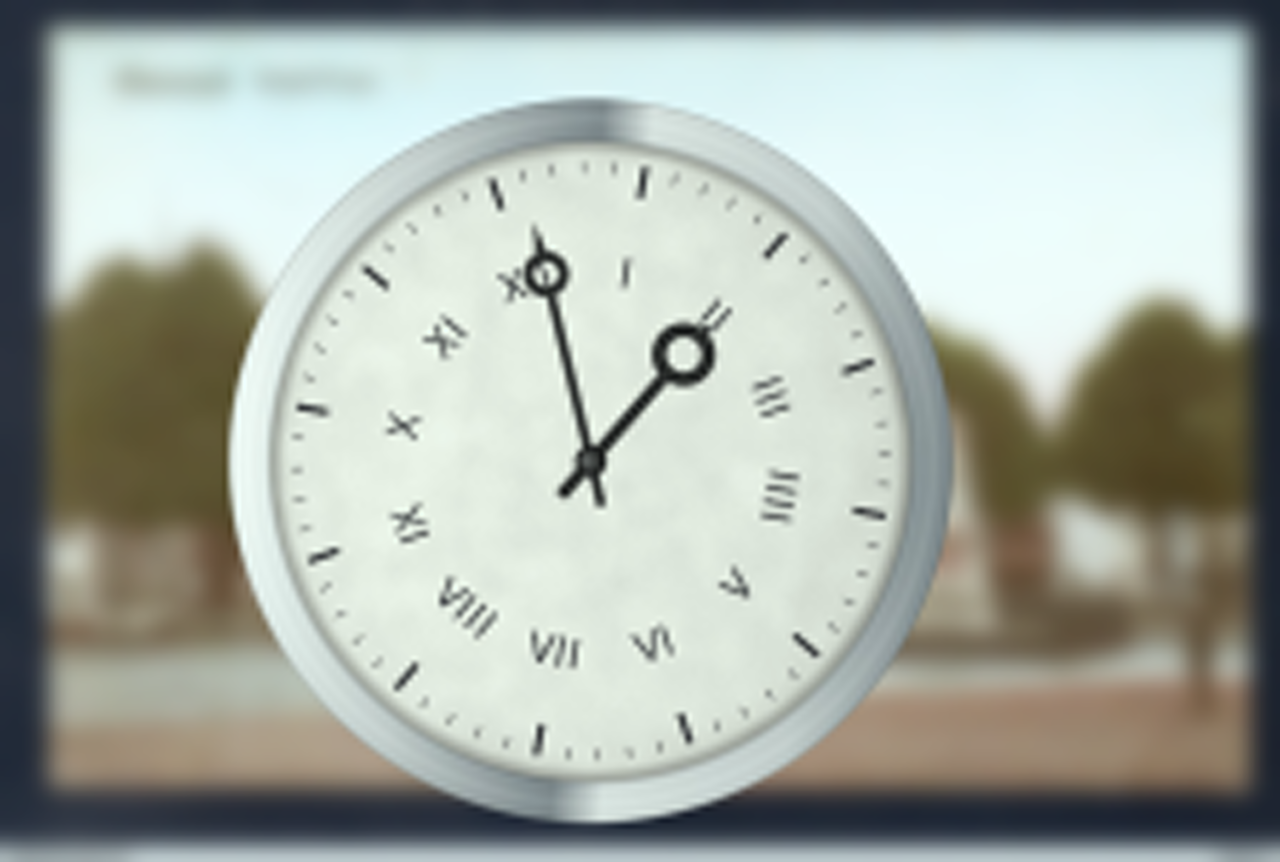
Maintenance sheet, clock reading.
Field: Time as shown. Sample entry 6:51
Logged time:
2:01
